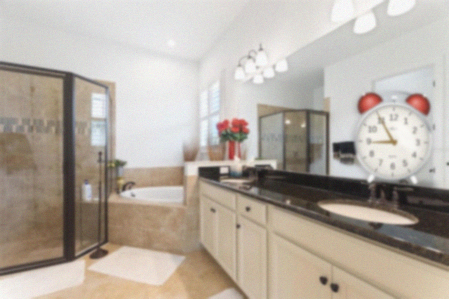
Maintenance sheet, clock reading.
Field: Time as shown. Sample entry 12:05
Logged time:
8:55
